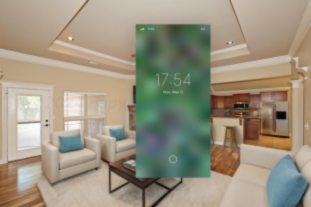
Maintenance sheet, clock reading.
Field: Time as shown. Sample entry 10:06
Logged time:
17:54
